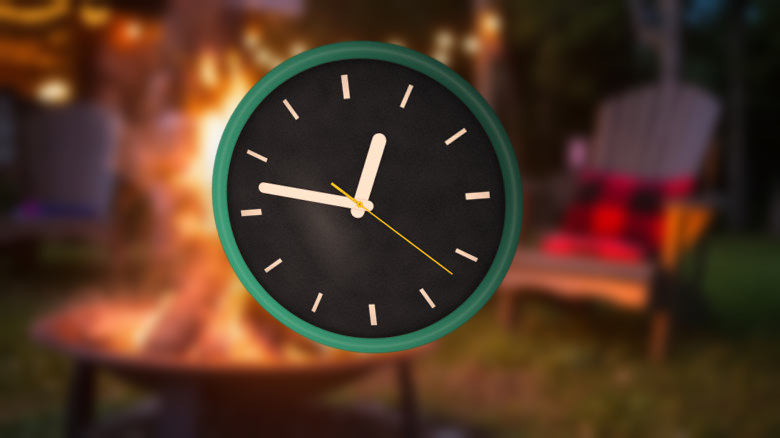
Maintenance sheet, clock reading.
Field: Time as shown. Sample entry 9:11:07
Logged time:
12:47:22
